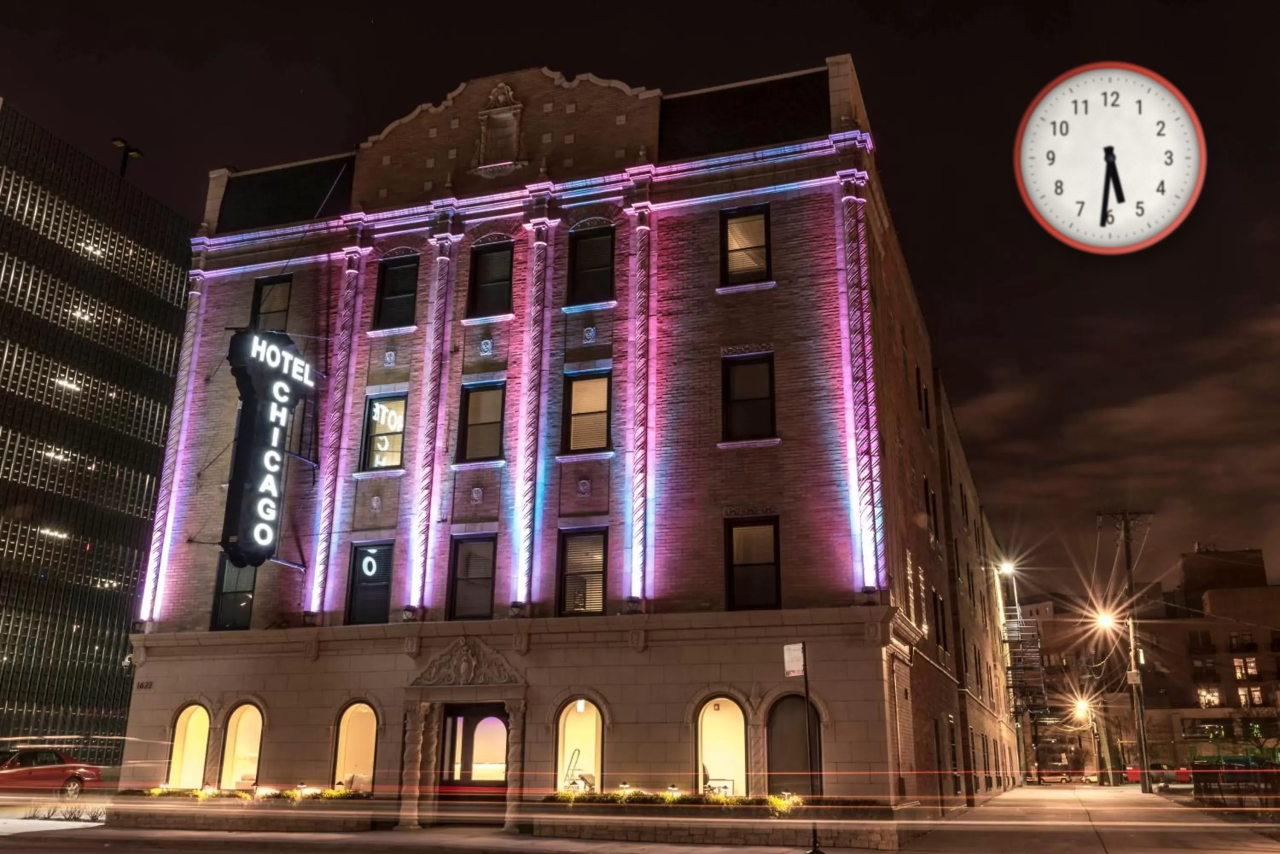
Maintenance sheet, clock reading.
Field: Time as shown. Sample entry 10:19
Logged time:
5:31
